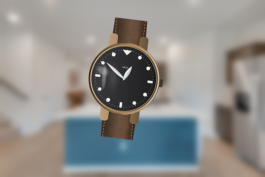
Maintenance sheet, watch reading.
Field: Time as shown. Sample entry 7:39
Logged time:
12:51
